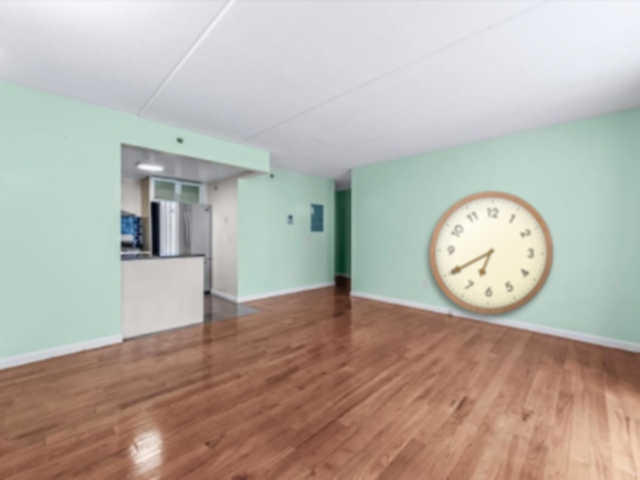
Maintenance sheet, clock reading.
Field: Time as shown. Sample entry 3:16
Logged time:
6:40
